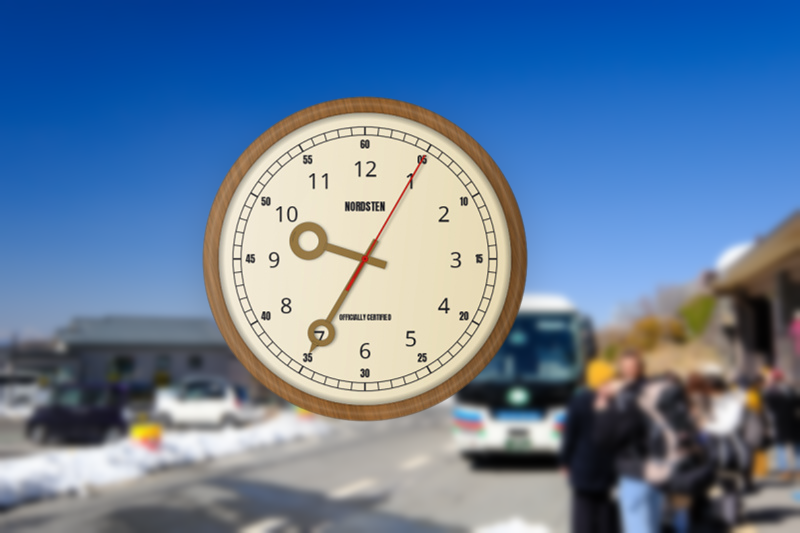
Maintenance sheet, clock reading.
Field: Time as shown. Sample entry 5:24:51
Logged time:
9:35:05
